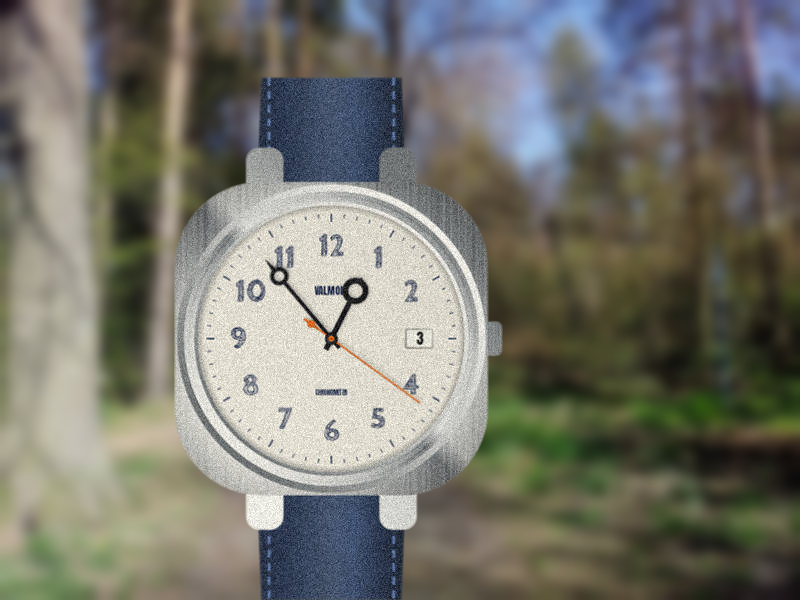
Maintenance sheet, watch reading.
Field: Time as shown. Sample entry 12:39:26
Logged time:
12:53:21
